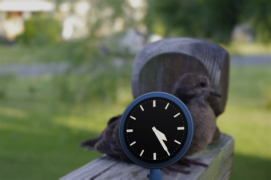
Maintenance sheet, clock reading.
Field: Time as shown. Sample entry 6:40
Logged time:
4:25
